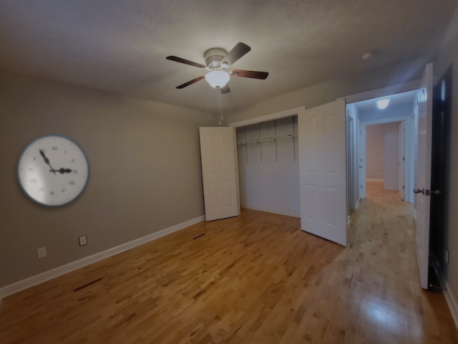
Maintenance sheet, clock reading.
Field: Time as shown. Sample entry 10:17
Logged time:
2:54
